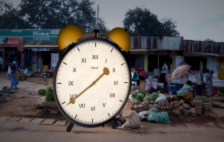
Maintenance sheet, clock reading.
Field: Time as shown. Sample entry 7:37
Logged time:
1:39
